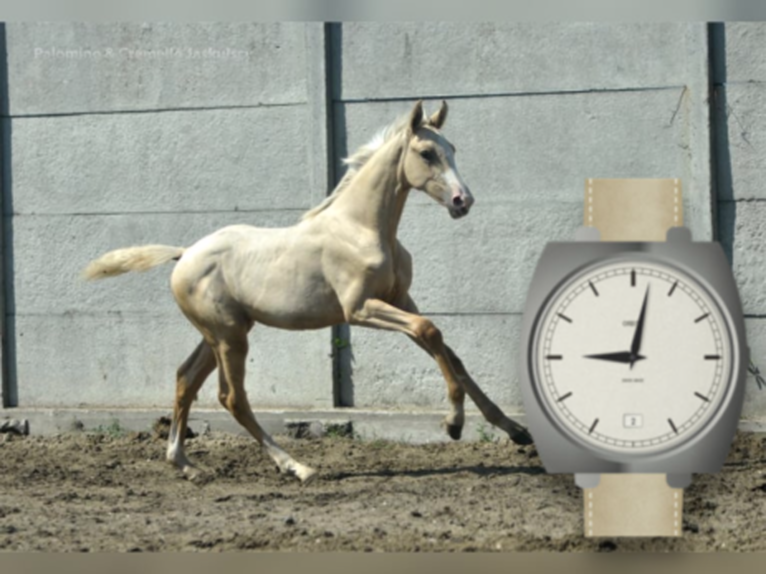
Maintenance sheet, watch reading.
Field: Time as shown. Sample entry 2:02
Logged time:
9:02
